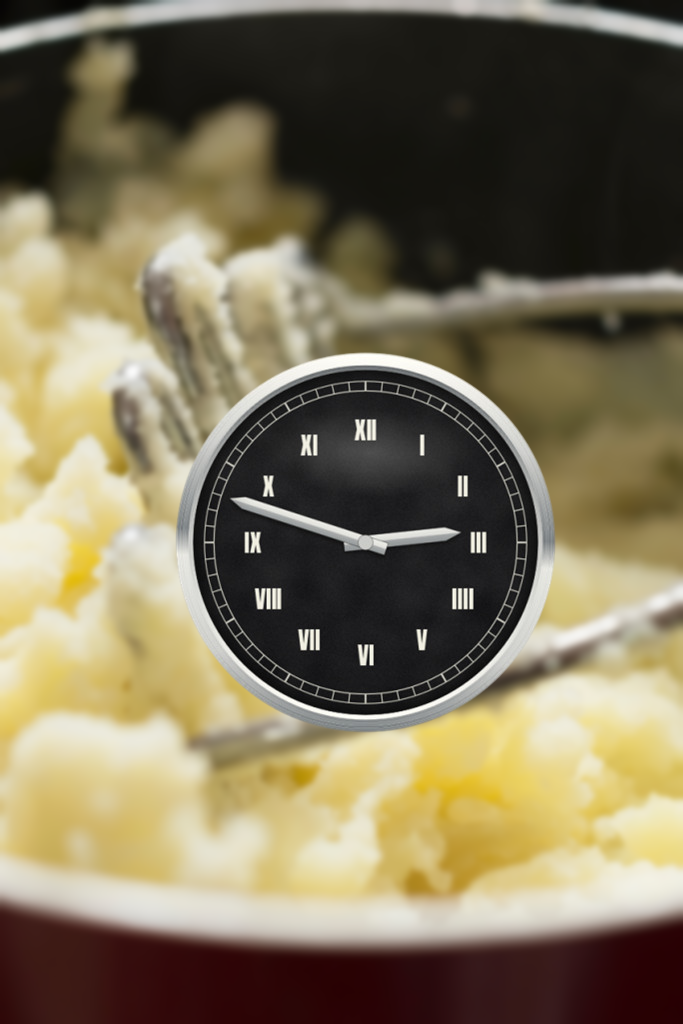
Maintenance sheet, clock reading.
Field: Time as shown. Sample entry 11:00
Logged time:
2:48
